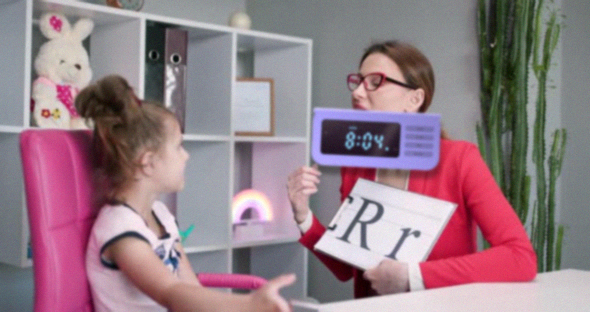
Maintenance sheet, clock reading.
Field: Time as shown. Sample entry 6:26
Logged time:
8:04
